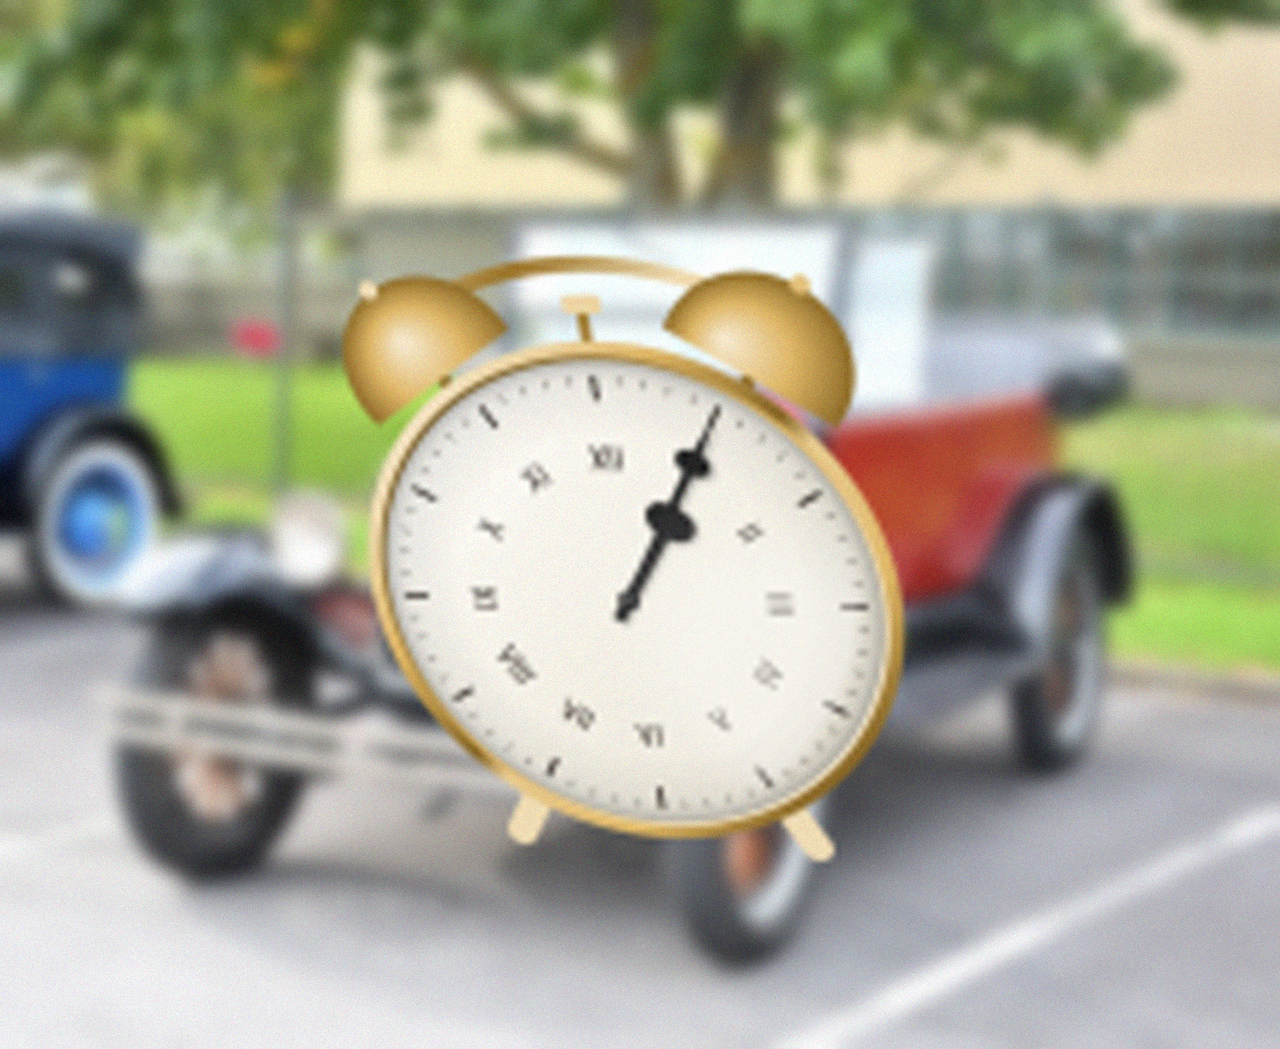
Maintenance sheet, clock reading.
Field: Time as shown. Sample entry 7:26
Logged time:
1:05
